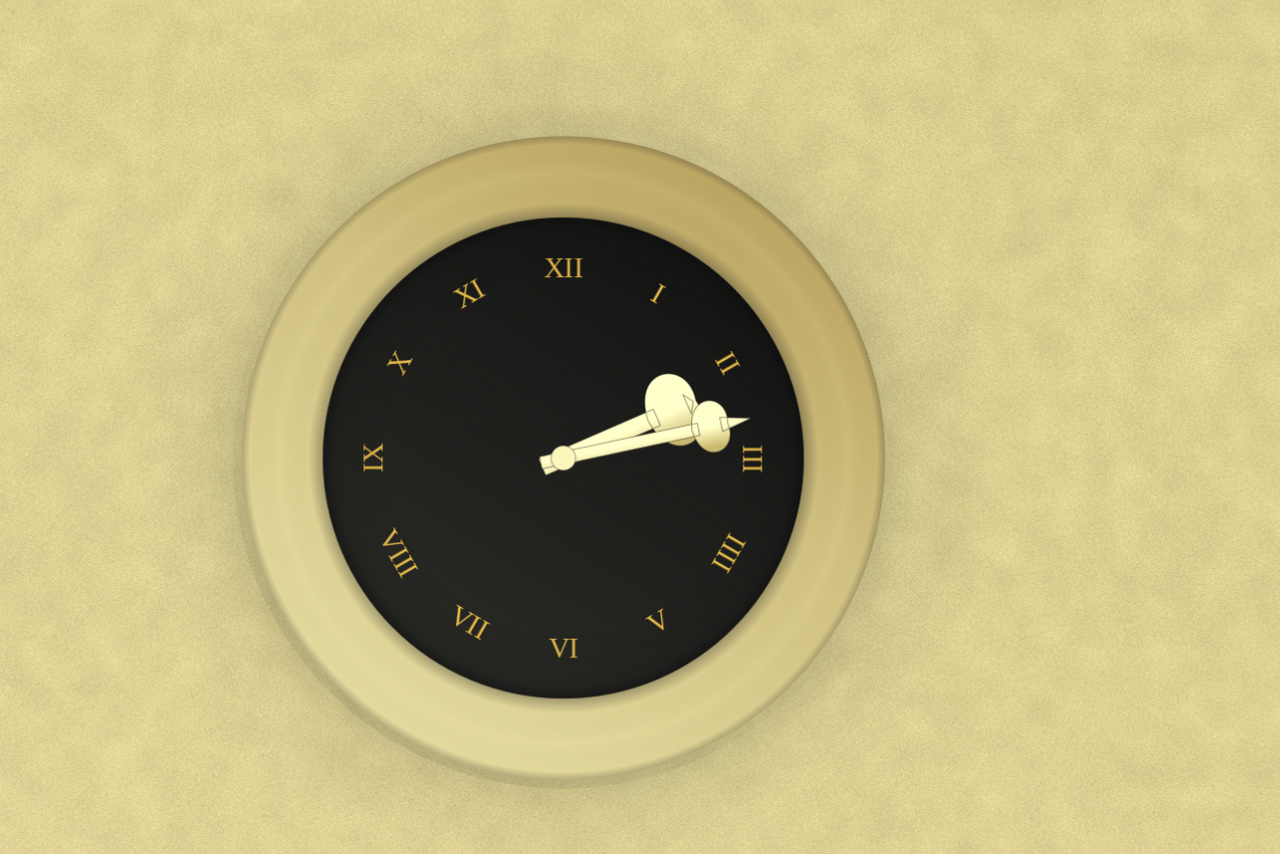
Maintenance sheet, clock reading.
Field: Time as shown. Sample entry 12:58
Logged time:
2:13
